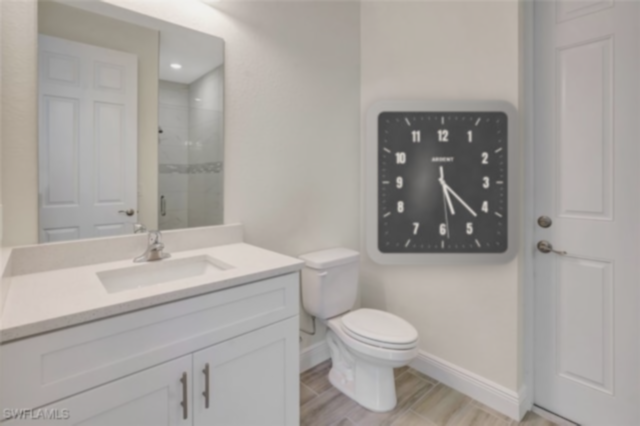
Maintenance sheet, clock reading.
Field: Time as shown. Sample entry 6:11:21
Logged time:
5:22:29
